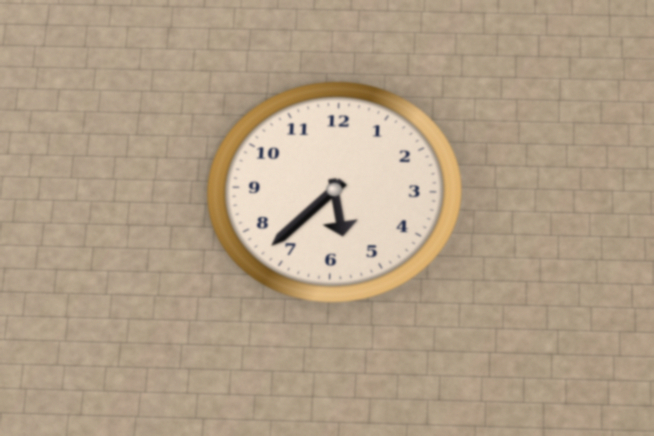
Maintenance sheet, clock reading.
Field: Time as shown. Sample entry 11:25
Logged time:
5:37
